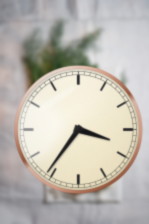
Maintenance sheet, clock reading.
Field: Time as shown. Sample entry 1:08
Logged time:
3:36
